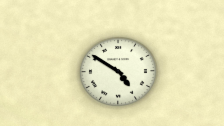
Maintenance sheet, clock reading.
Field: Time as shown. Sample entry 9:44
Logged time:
4:51
